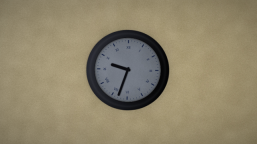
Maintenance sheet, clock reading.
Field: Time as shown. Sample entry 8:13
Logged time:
9:33
